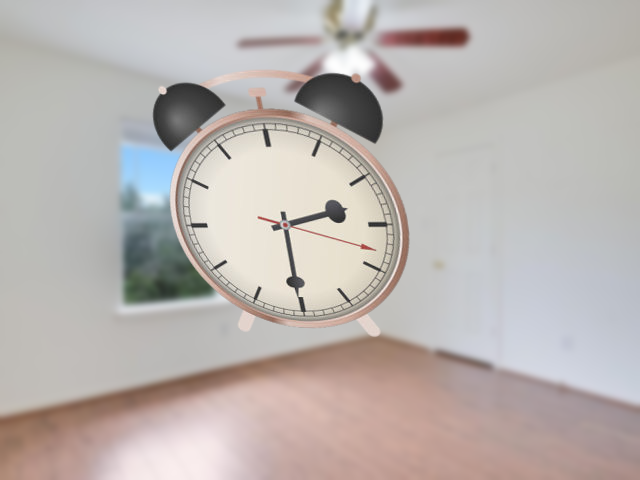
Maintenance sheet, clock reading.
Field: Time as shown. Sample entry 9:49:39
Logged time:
2:30:18
